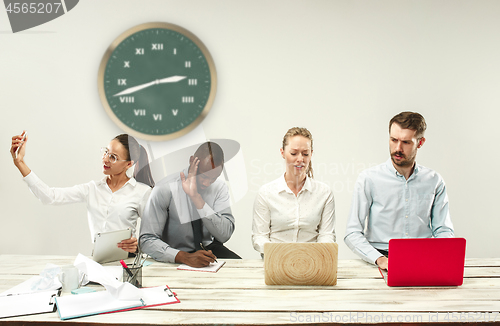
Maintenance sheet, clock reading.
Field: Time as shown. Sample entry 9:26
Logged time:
2:42
